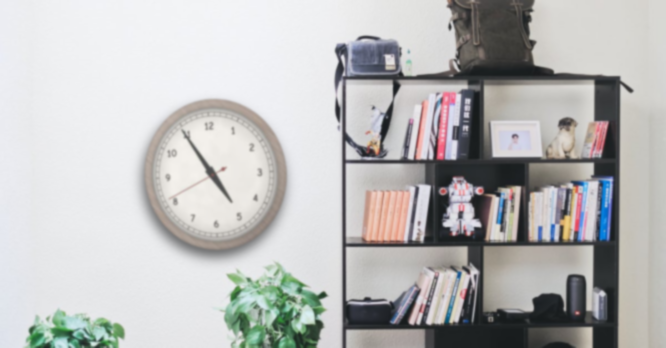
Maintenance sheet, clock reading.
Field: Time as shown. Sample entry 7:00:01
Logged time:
4:54:41
